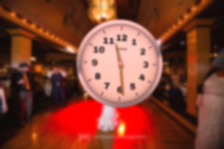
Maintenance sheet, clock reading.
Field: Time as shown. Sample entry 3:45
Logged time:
11:29
